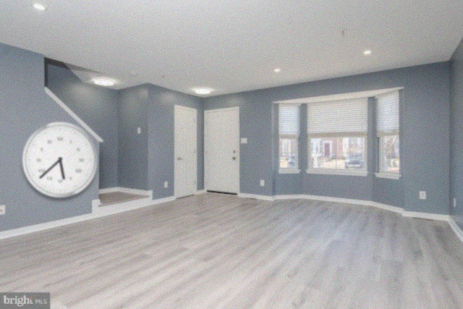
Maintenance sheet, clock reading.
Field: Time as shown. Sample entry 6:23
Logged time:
5:38
